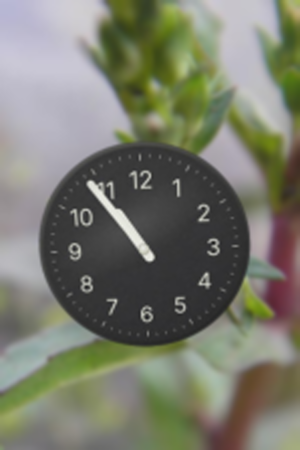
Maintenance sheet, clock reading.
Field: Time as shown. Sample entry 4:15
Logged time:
10:54
